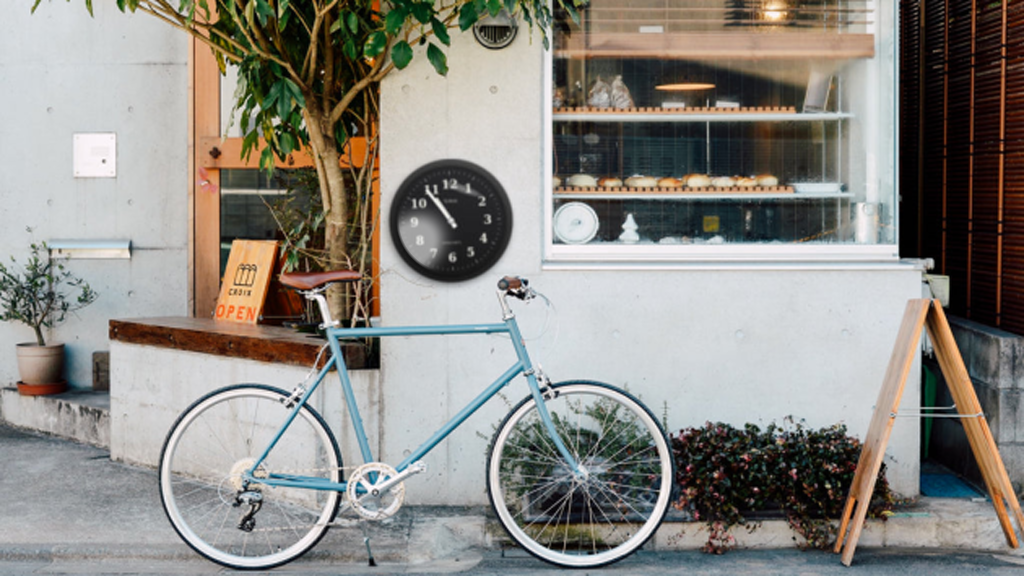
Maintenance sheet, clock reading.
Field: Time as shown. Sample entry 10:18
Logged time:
10:54
